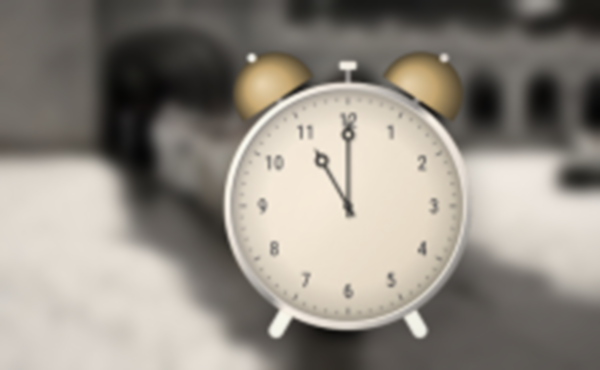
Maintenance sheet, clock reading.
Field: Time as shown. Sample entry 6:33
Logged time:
11:00
